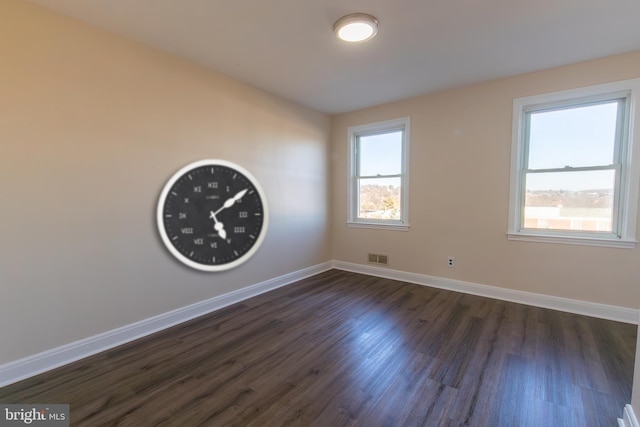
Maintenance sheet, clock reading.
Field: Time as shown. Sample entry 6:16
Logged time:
5:09
